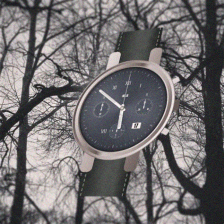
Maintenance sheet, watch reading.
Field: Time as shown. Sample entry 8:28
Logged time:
5:51
